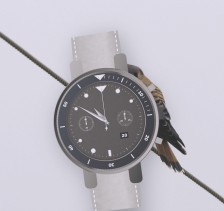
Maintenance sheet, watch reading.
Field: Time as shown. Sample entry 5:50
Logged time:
10:51
